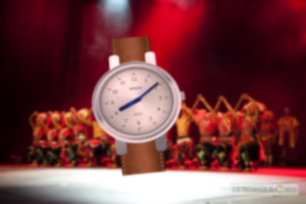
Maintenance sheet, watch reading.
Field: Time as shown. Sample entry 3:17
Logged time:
8:09
